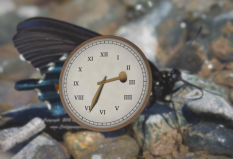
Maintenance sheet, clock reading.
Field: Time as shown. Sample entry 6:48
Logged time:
2:34
